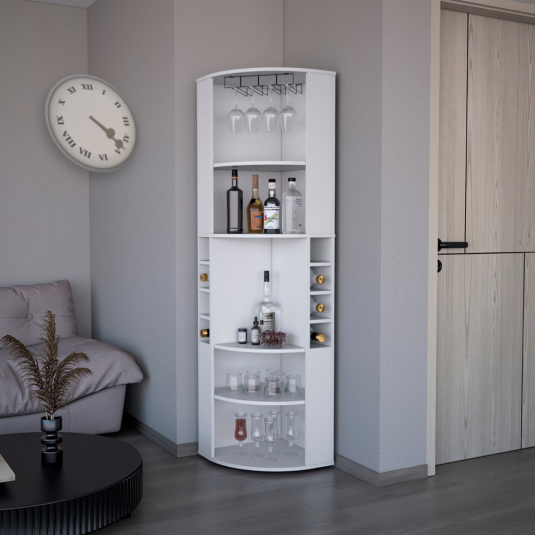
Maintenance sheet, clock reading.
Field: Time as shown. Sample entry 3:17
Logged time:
4:23
